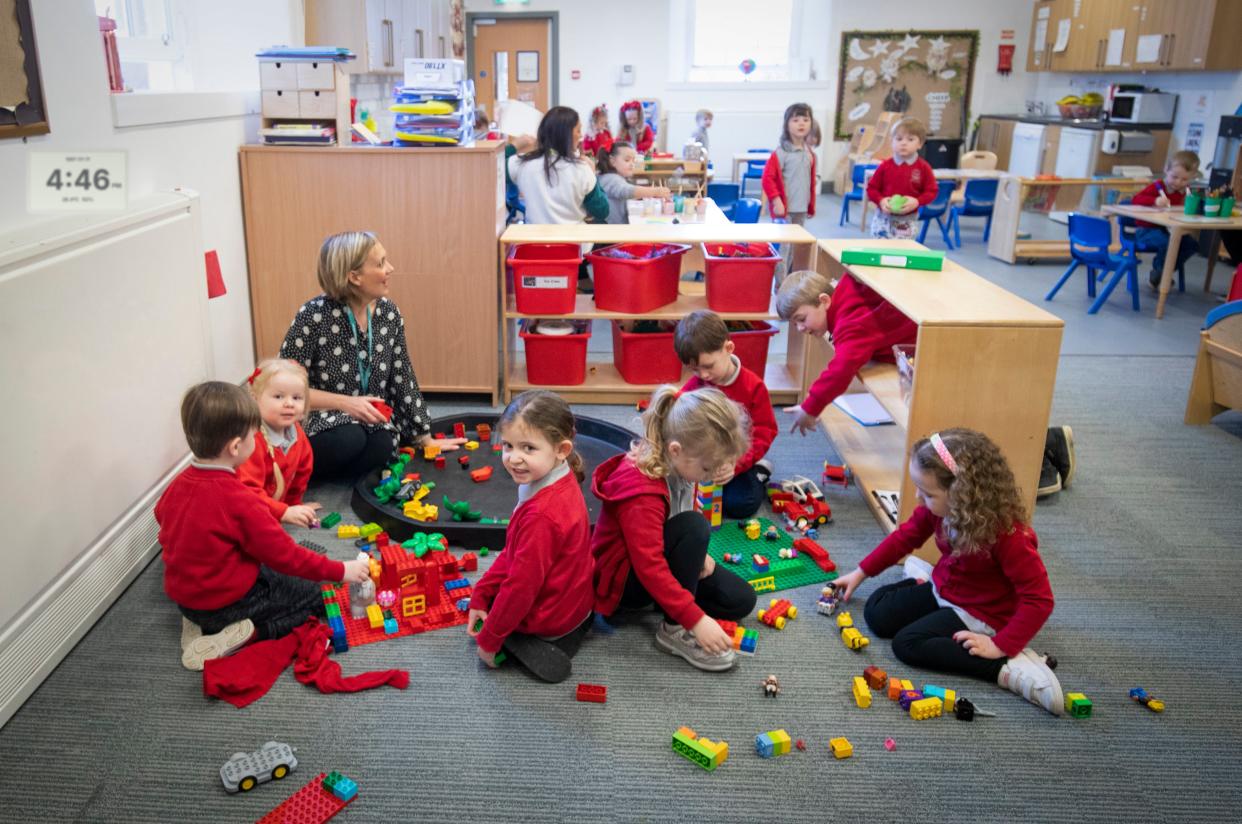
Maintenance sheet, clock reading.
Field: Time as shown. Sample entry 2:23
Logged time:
4:46
